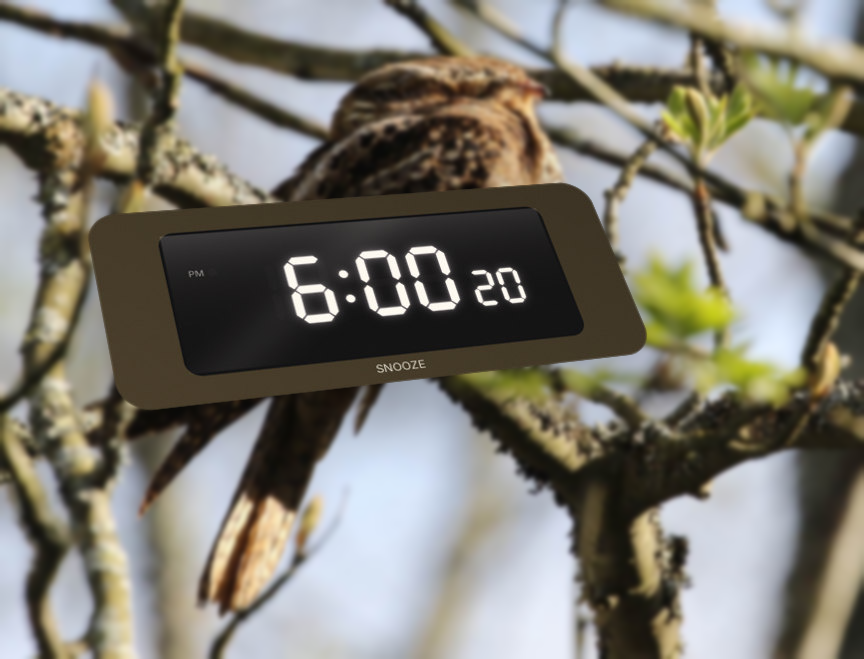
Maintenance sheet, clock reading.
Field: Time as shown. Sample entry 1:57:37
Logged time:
6:00:20
